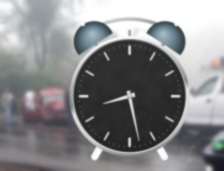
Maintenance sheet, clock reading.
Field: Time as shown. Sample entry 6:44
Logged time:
8:28
